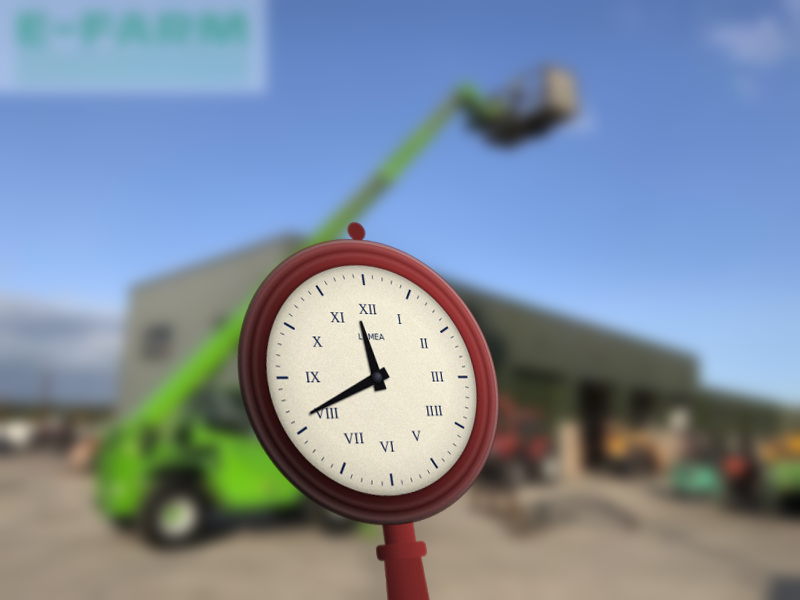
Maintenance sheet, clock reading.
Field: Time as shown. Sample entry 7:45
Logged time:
11:41
